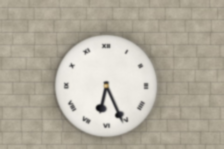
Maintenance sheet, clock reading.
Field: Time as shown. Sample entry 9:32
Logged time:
6:26
